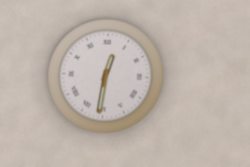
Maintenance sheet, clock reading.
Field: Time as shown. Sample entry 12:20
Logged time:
12:31
